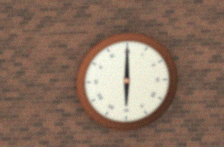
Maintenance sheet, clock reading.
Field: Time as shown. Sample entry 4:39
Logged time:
6:00
